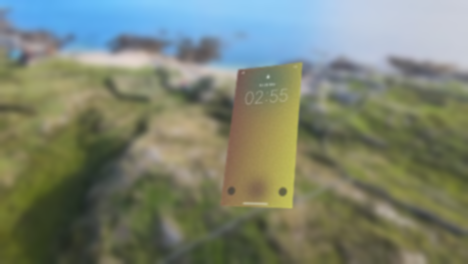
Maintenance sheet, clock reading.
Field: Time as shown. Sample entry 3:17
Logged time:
2:55
